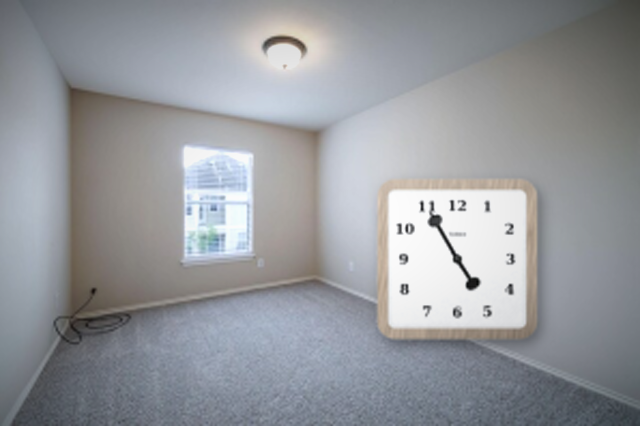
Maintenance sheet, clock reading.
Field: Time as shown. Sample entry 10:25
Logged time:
4:55
